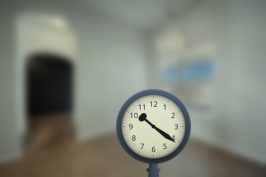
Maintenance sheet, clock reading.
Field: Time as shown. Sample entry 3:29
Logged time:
10:21
